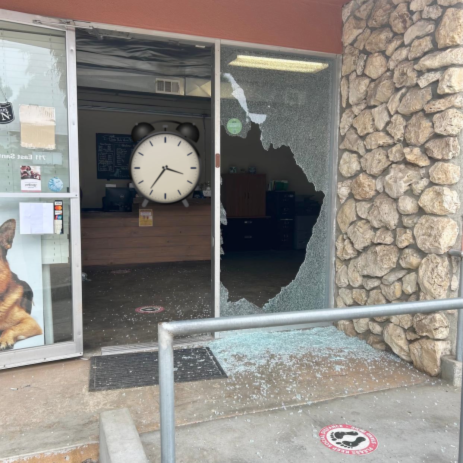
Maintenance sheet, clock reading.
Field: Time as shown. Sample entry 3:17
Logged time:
3:36
